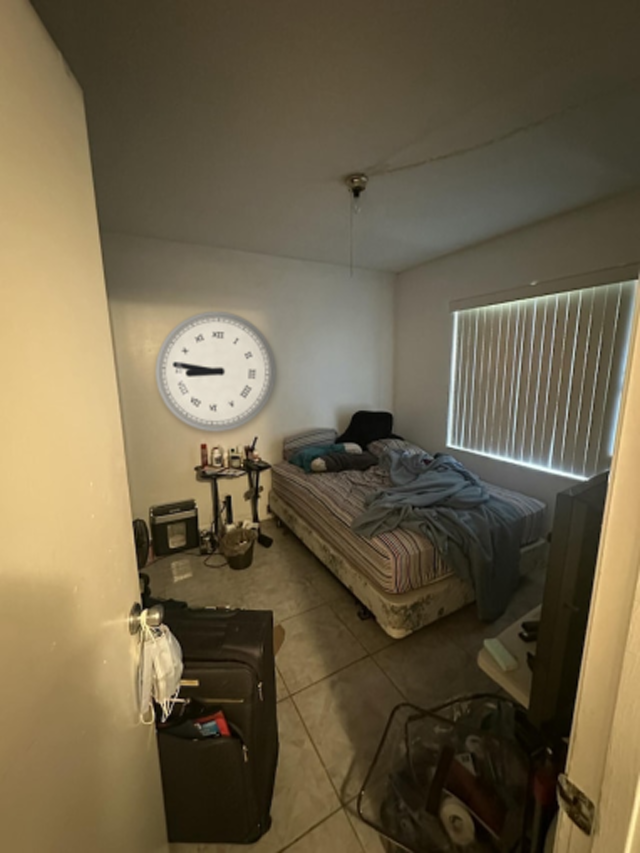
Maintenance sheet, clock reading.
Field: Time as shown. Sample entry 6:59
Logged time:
8:46
